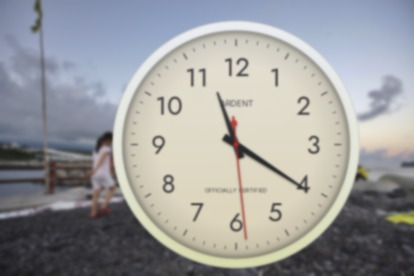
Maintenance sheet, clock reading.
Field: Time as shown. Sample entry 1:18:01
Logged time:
11:20:29
